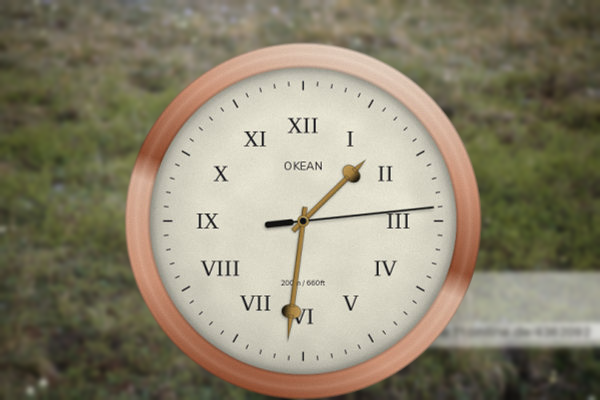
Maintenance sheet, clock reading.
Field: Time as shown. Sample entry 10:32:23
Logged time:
1:31:14
